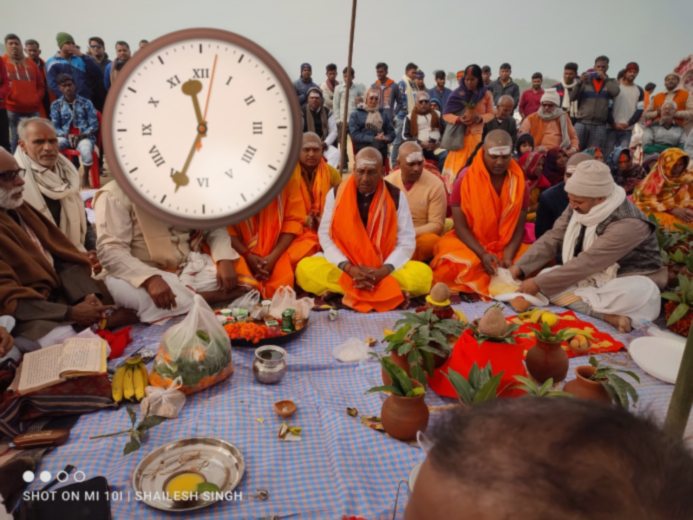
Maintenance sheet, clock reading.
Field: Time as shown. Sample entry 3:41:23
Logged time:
11:34:02
